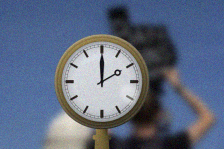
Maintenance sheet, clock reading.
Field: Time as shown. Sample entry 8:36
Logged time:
2:00
